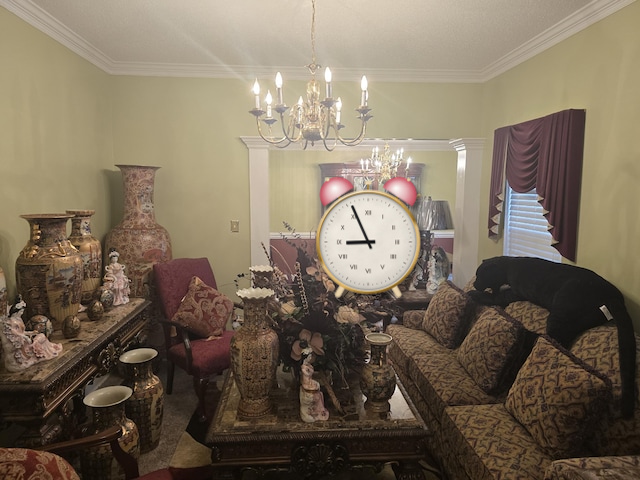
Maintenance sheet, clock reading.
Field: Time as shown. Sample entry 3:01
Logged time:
8:56
